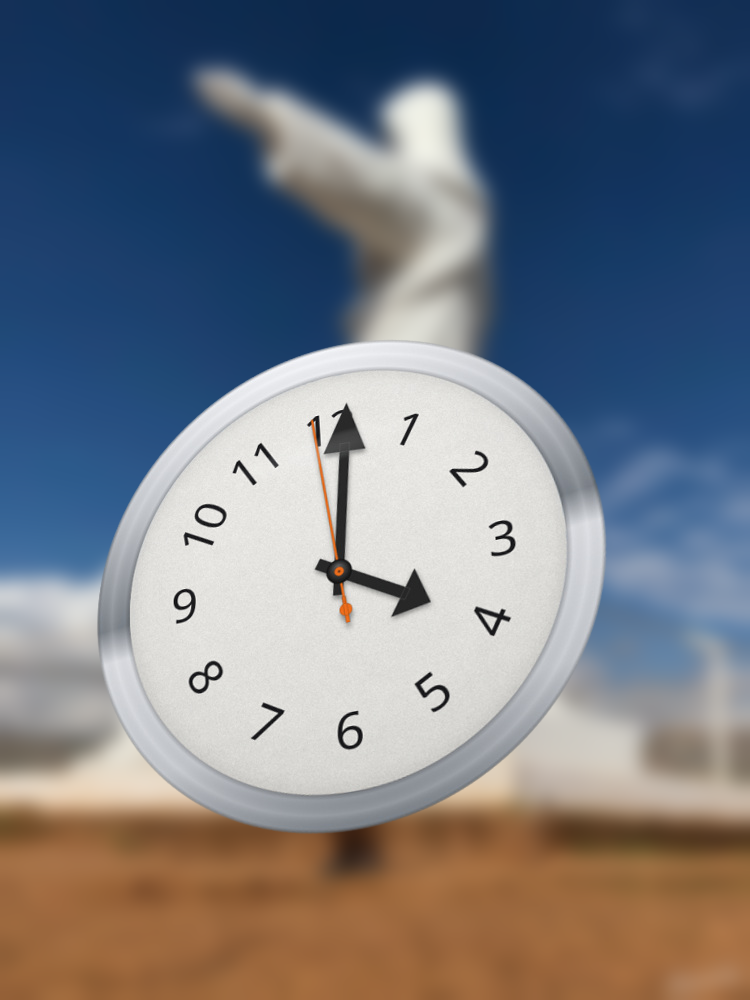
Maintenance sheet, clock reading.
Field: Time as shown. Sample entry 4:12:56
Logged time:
4:00:59
